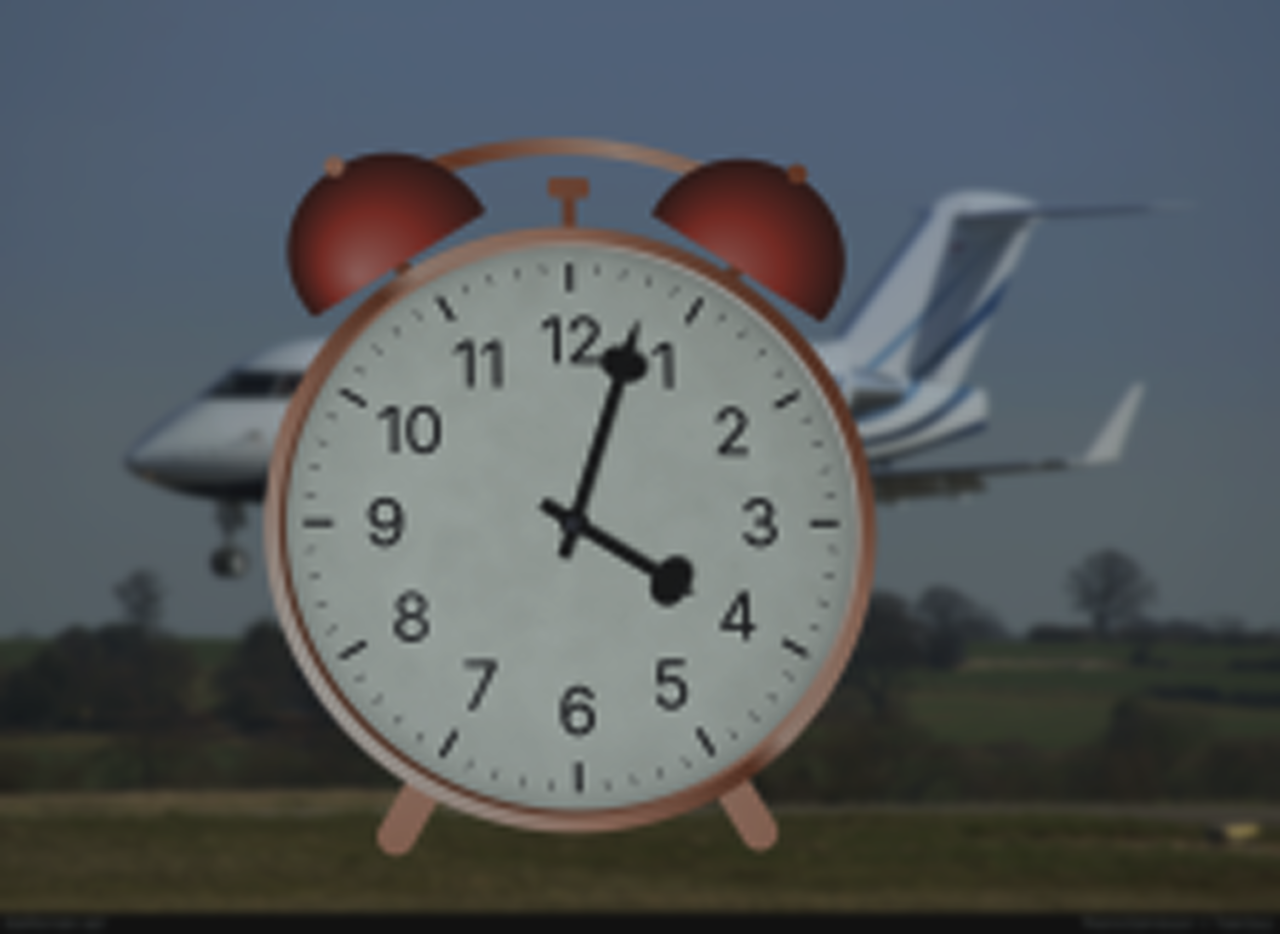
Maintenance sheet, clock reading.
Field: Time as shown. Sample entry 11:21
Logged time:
4:03
